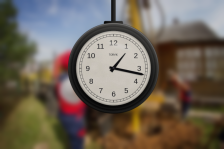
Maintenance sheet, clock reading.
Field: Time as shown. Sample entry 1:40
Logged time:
1:17
